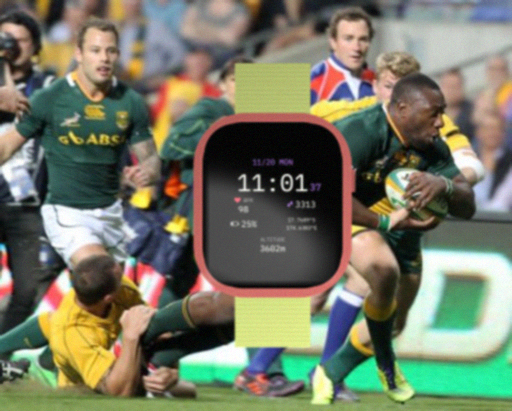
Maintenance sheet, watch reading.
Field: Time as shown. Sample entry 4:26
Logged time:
11:01
